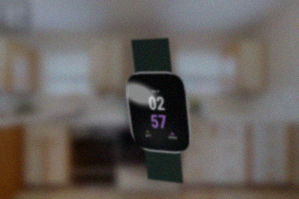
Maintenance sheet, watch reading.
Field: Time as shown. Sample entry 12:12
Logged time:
2:57
